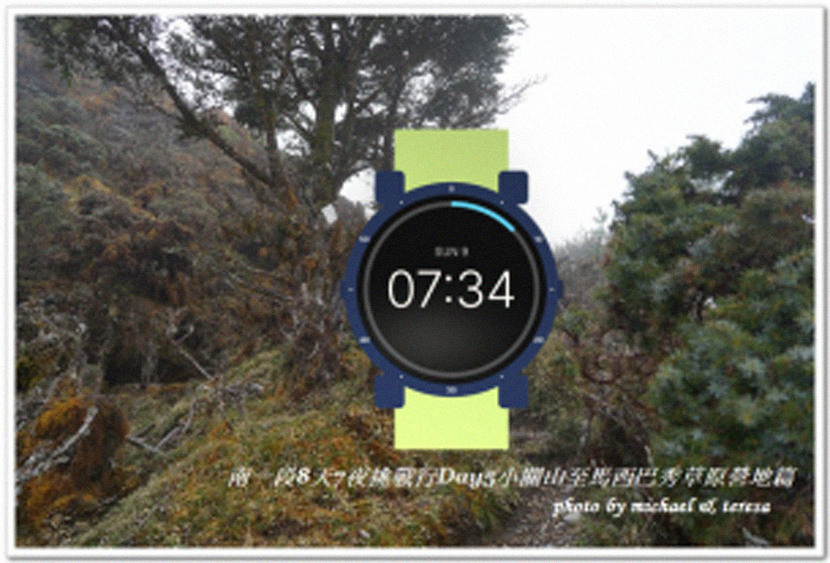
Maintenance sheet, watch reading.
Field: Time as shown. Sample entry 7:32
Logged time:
7:34
